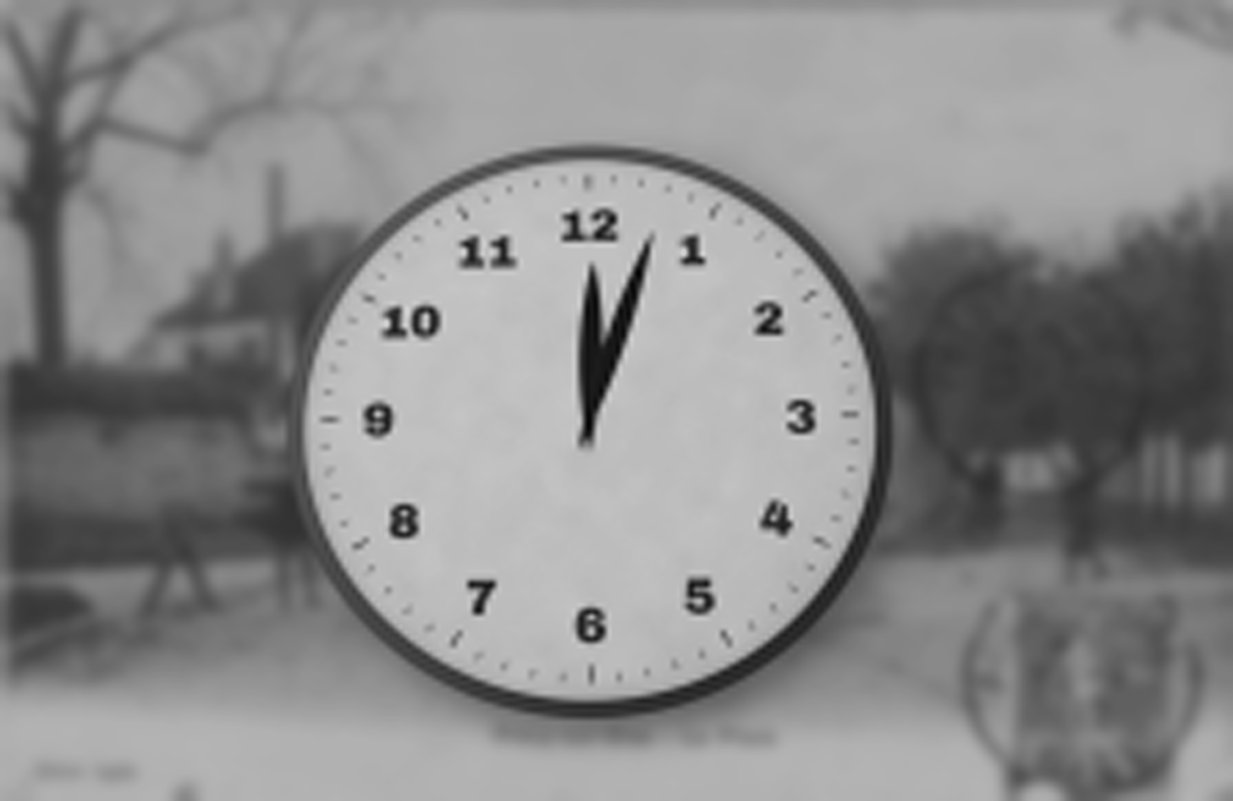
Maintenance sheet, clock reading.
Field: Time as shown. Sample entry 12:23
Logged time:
12:03
